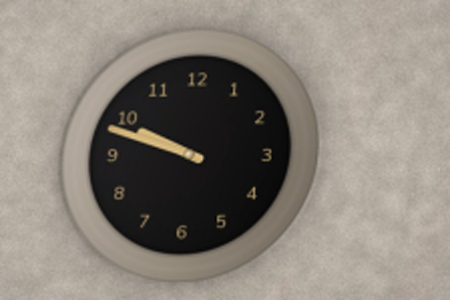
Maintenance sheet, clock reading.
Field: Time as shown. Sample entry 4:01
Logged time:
9:48
